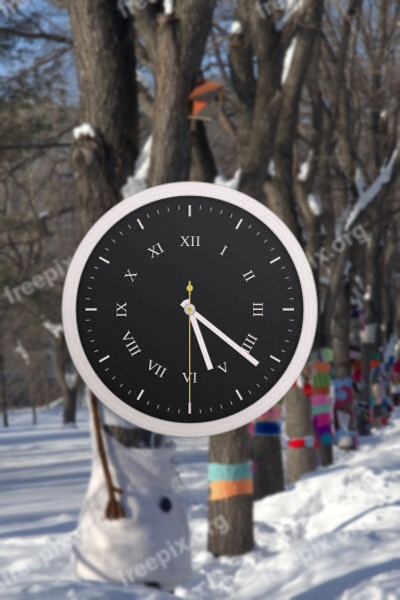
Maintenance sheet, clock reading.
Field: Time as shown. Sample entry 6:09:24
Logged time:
5:21:30
